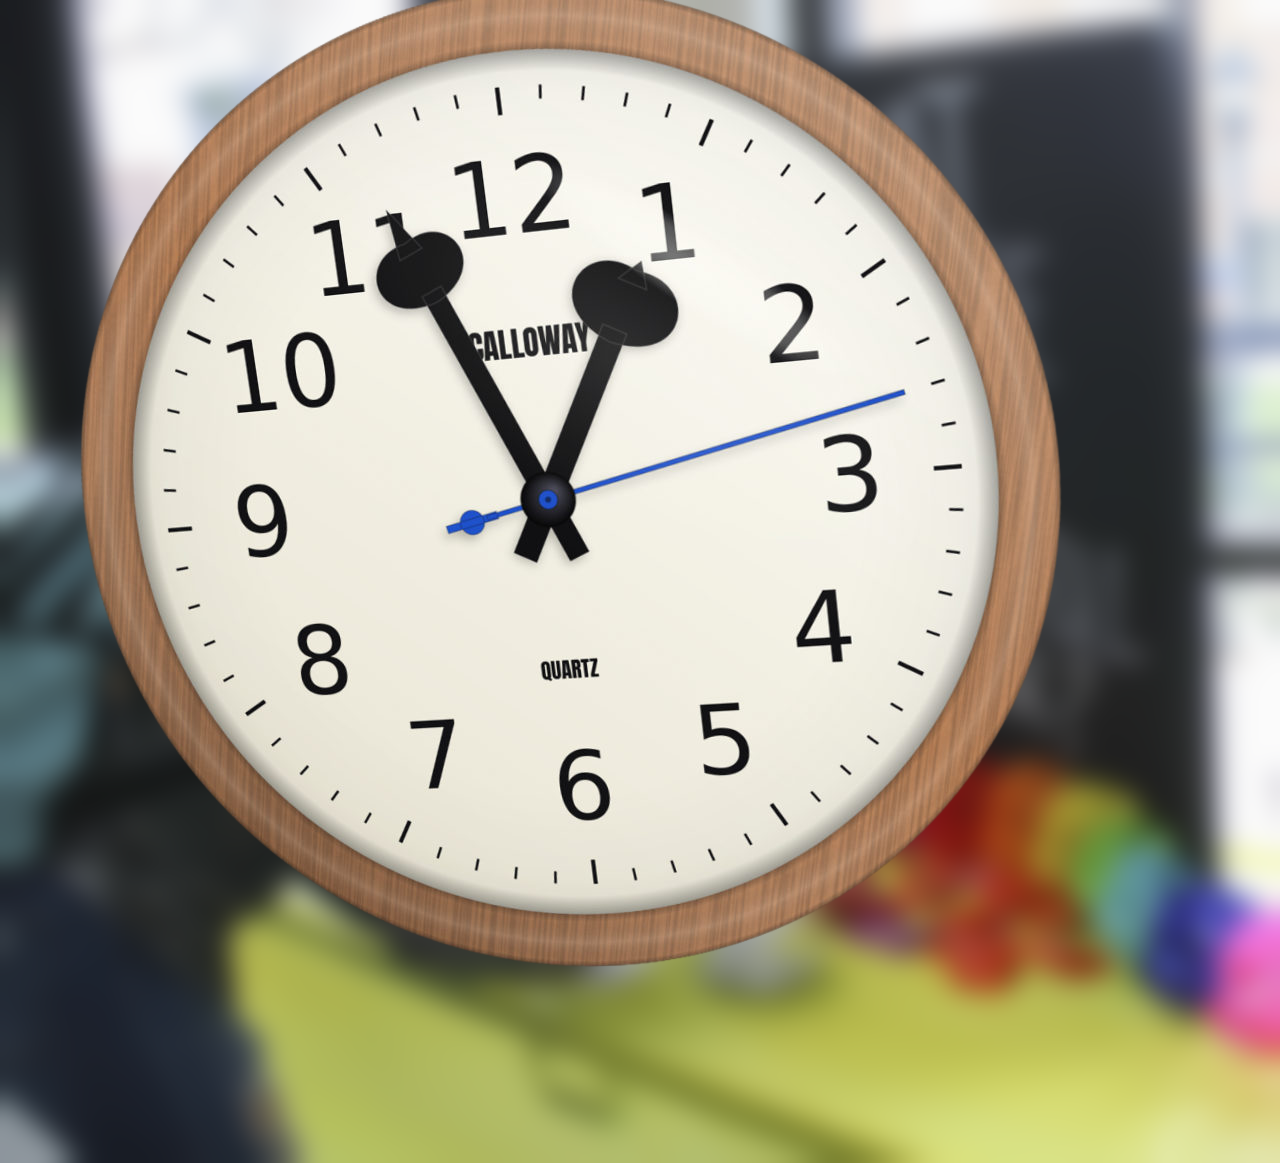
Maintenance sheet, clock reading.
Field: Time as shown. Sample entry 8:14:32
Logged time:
12:56:13
